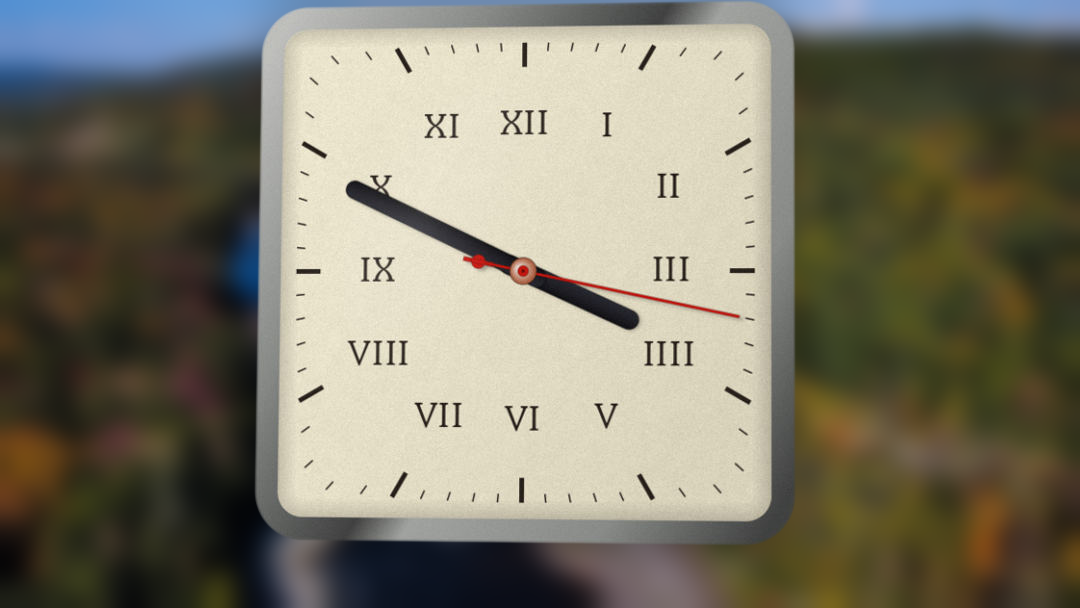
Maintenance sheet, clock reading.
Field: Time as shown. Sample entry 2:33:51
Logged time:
3:49:17
